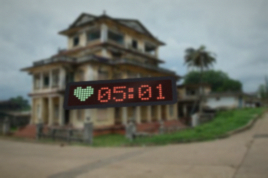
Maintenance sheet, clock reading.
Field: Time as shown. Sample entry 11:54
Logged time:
5:01
